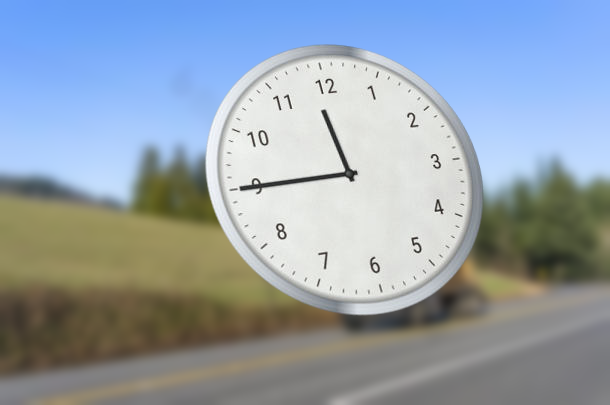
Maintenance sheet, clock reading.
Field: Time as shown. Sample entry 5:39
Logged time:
11:45
